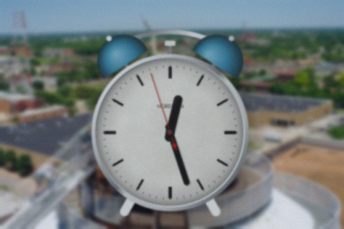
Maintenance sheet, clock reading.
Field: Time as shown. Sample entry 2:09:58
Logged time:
12:26:57
